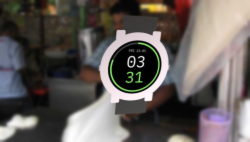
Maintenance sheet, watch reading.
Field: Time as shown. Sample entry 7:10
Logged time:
3:31
